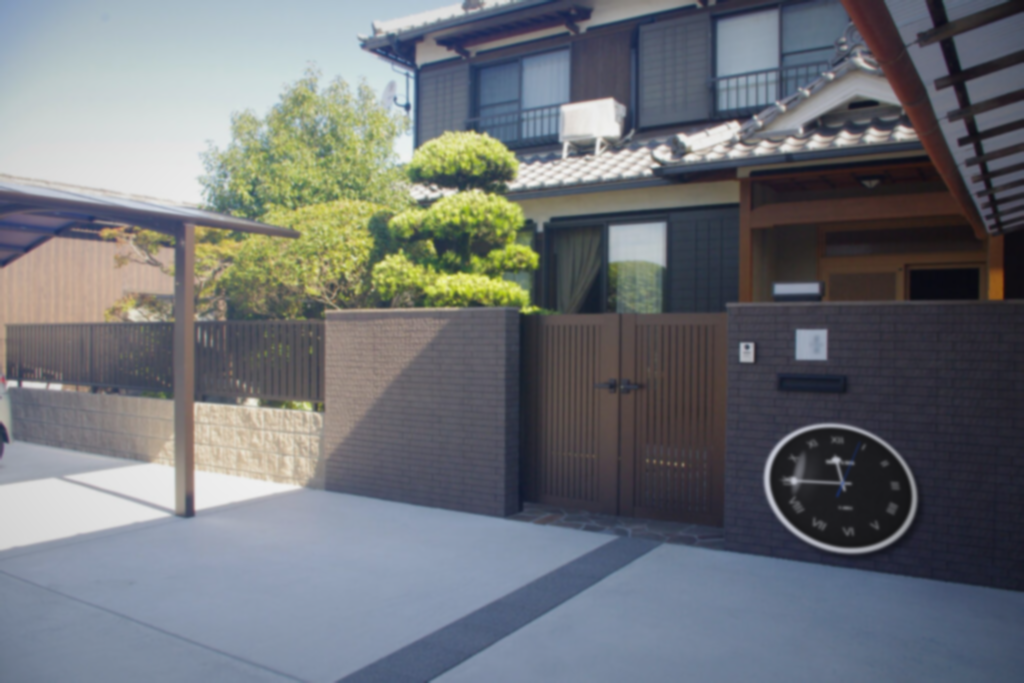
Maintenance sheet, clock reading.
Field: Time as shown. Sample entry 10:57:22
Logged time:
11:45:04
